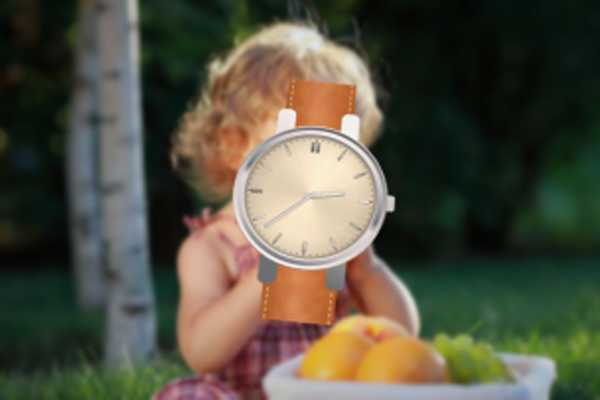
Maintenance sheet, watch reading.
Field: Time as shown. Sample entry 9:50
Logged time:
2:38
